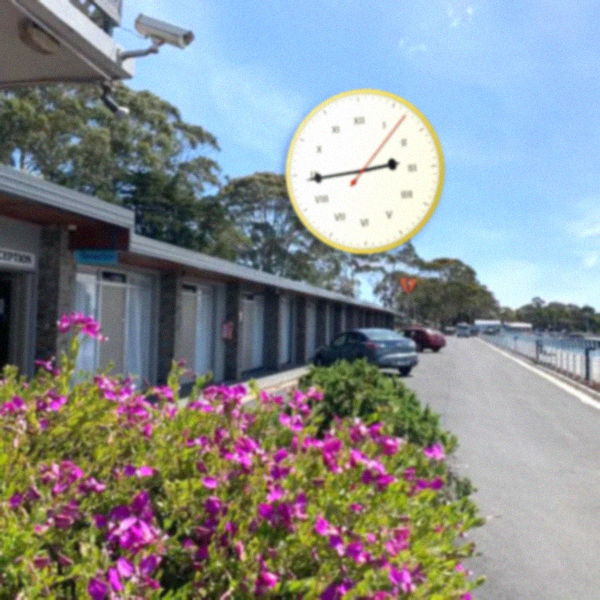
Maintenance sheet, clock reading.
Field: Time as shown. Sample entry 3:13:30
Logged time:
2:44:07
